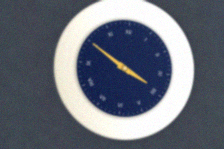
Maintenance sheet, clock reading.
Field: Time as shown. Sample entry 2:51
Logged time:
3:50
